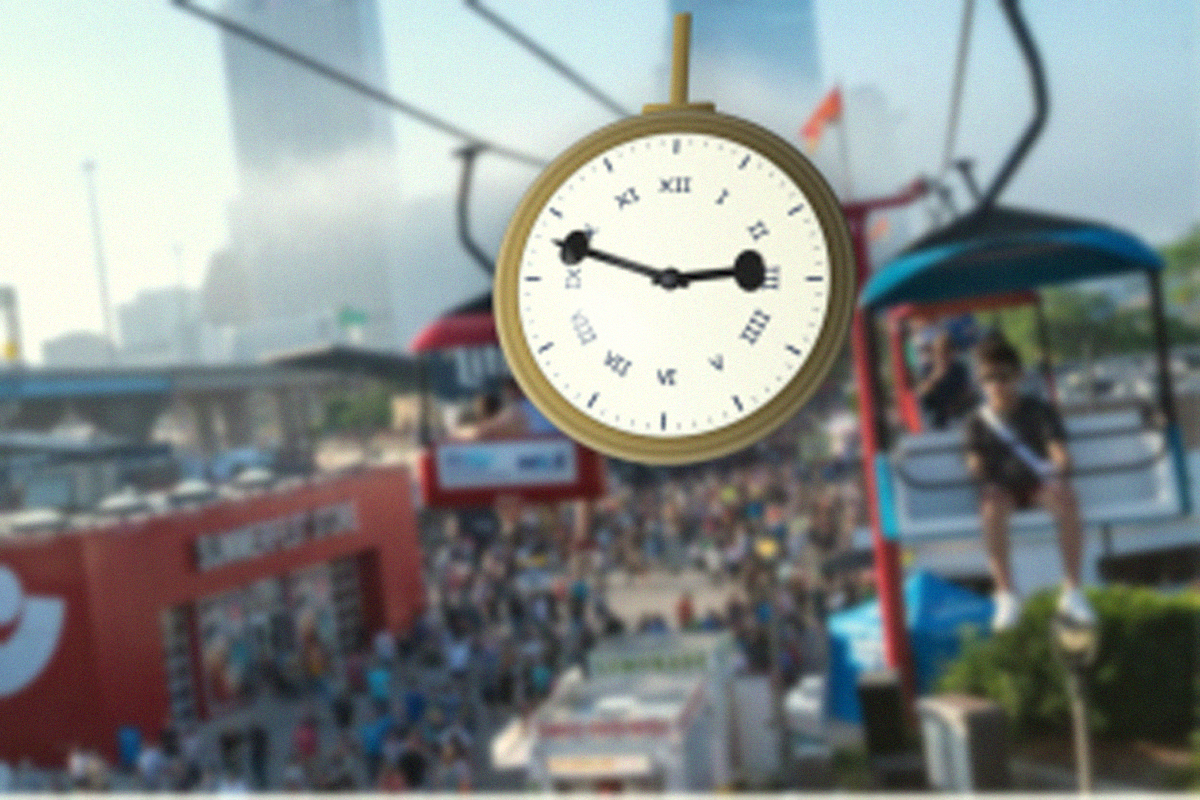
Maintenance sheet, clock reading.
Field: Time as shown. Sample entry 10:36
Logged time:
2:48
